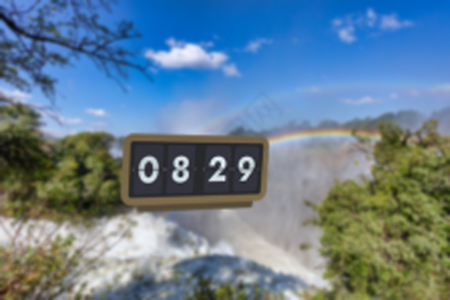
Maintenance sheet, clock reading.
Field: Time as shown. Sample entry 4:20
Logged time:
8:29
